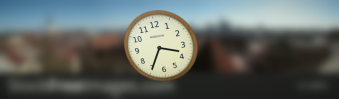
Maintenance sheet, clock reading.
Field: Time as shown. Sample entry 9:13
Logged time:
3:35
